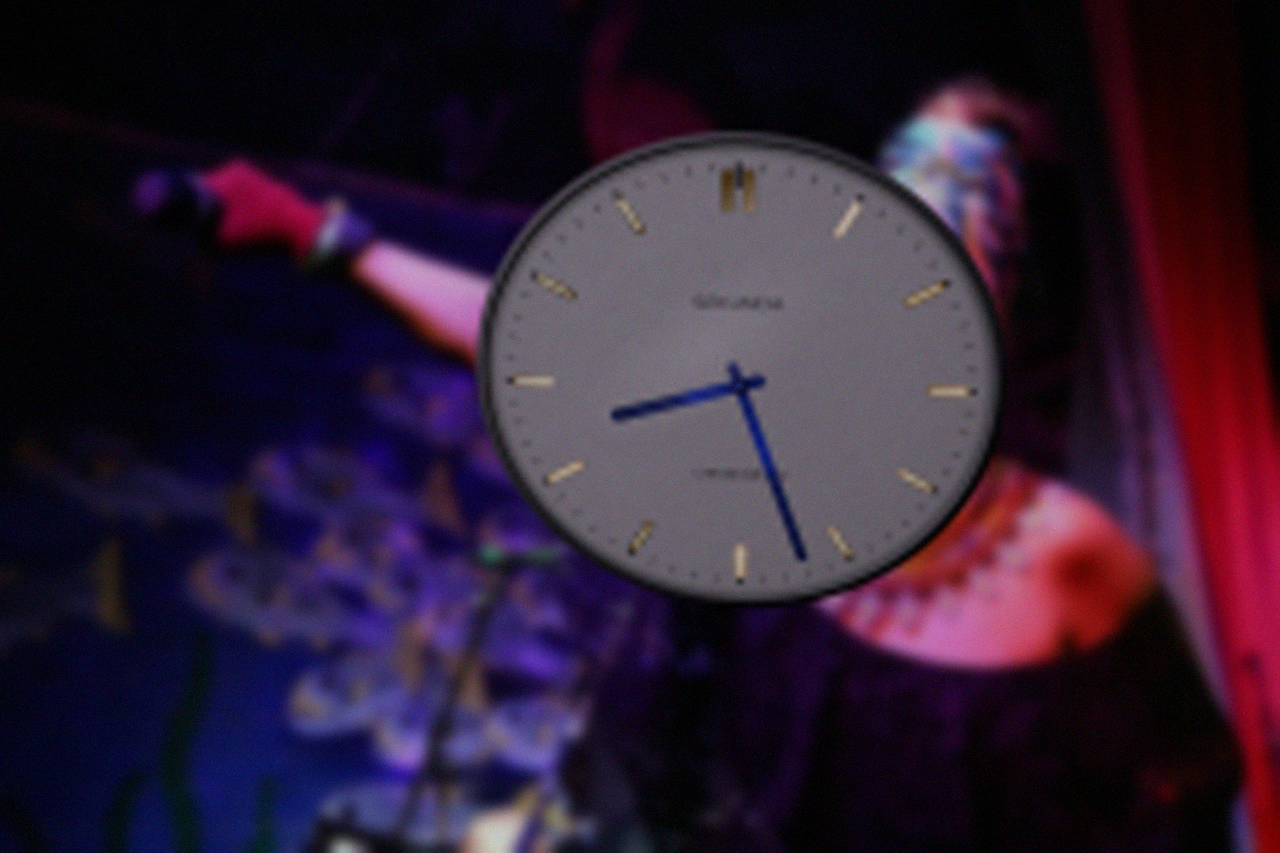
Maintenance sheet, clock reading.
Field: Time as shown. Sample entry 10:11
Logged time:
8:27
